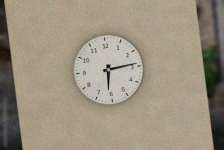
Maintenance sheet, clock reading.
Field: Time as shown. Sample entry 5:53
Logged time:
6:14
